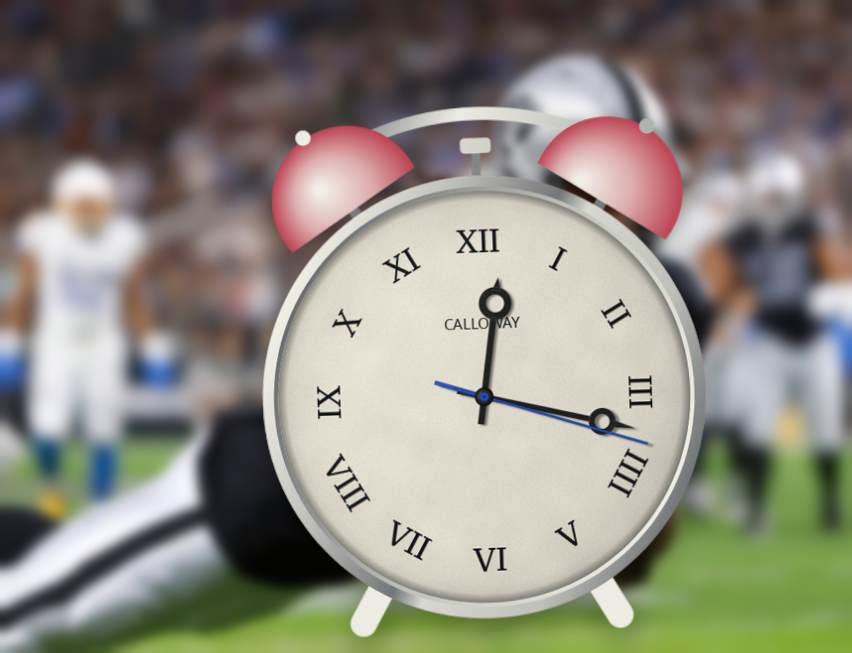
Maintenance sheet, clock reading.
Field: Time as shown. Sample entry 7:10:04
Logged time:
12:17:18
